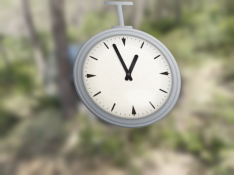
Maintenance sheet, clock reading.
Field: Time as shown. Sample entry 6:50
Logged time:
12:57
